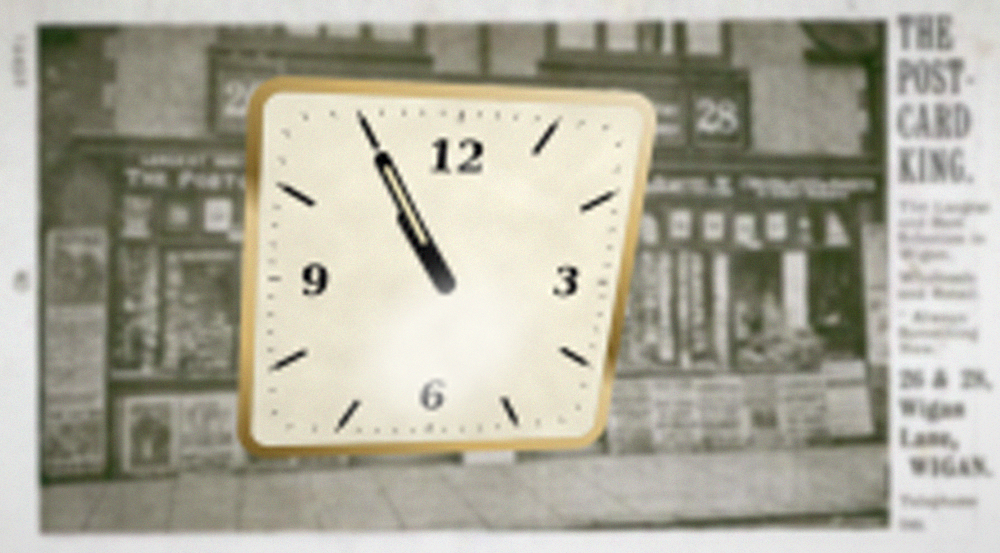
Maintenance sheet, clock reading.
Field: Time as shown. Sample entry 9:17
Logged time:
10:55
